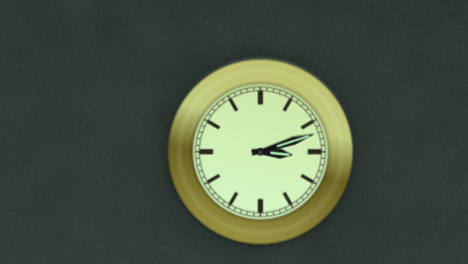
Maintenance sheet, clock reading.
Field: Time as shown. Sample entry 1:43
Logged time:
3:12
